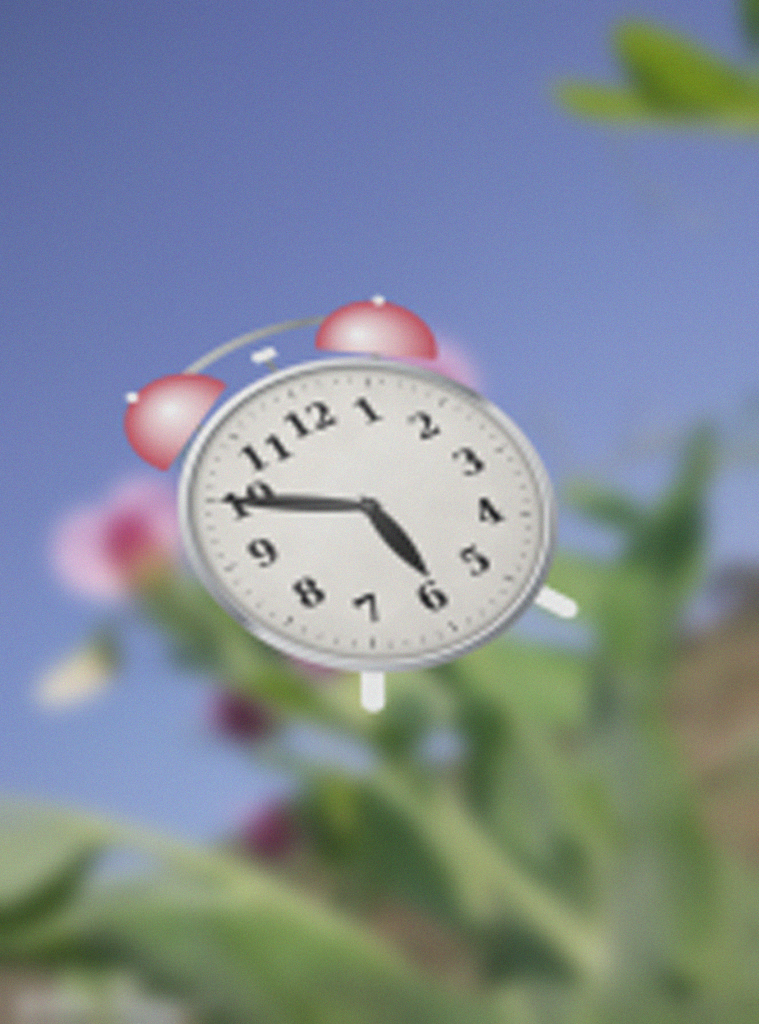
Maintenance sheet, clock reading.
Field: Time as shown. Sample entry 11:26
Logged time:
5:50
